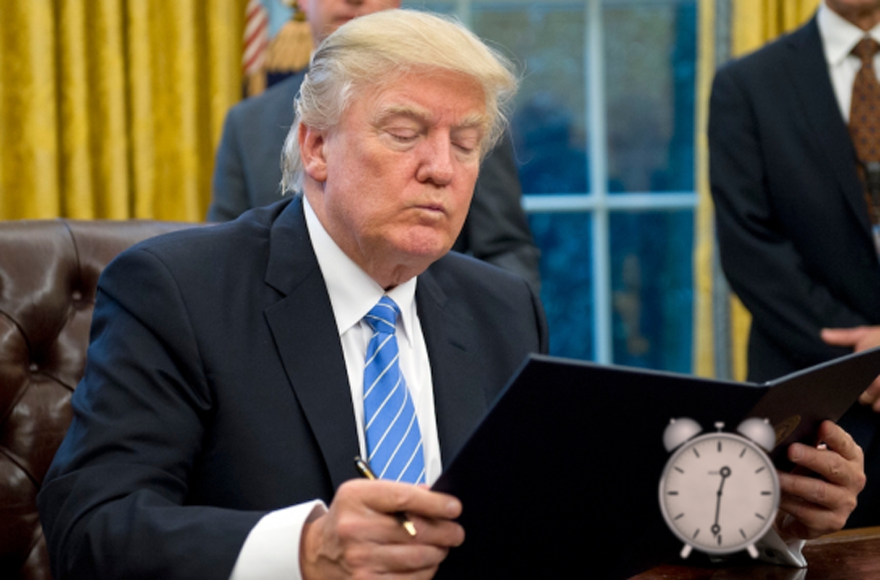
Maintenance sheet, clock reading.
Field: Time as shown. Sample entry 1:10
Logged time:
12:31
